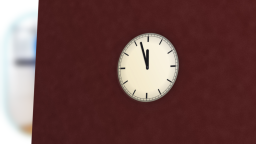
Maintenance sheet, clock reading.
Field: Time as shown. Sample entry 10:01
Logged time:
11:57
